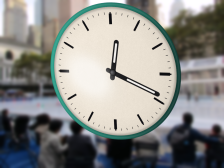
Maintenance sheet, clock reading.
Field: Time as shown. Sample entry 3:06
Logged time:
12:19
